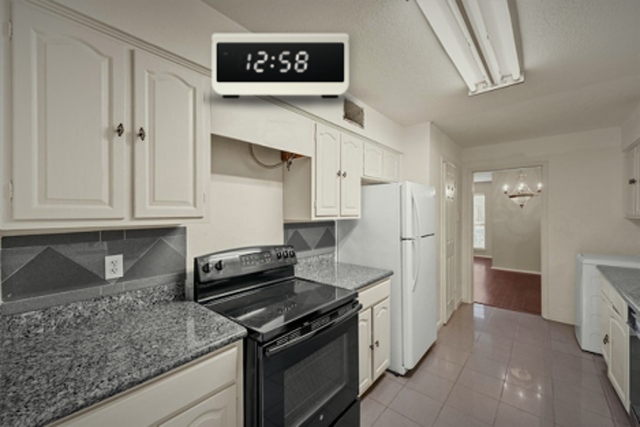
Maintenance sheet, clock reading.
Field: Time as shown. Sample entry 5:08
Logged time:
12:58
